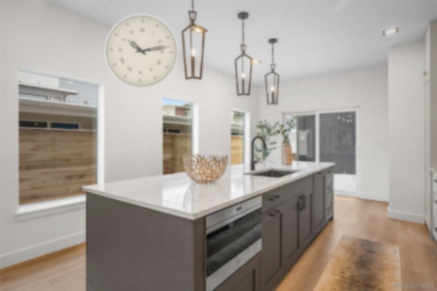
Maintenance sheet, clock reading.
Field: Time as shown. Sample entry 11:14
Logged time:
10:13
